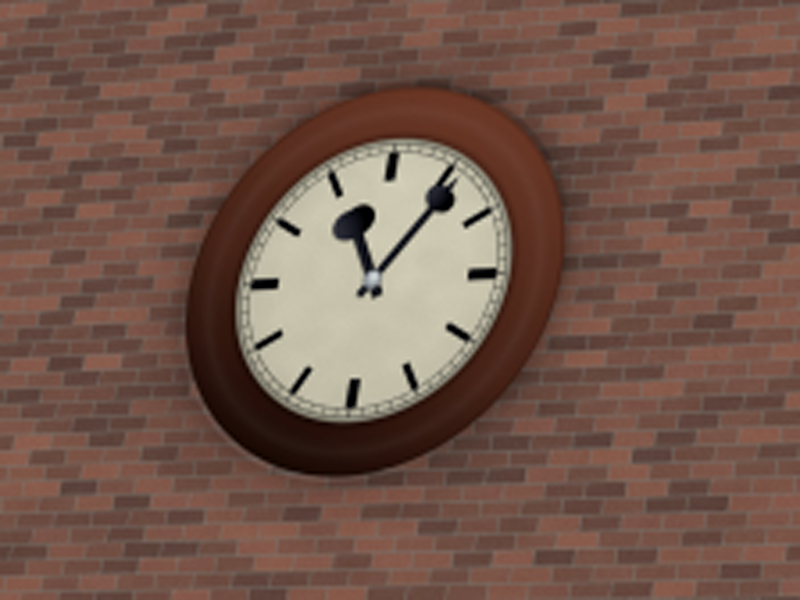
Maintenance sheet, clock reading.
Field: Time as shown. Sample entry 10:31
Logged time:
11:06
